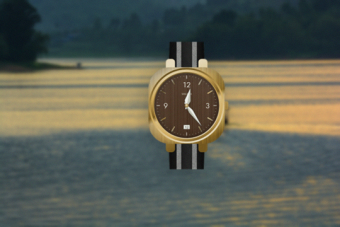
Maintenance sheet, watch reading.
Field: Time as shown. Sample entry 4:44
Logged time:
12:24
